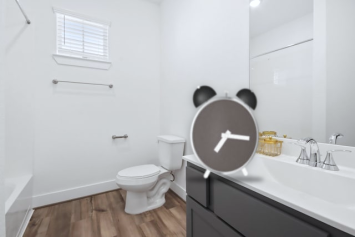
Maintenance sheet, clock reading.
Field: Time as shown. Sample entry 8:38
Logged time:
7:16
